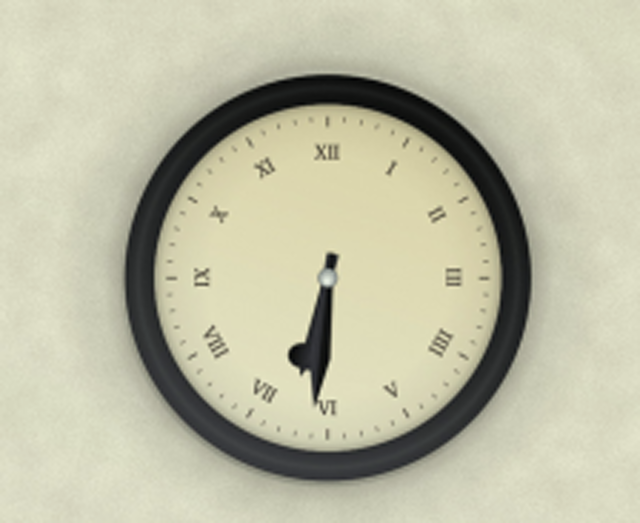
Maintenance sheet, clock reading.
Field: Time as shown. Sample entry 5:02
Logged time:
6:31
